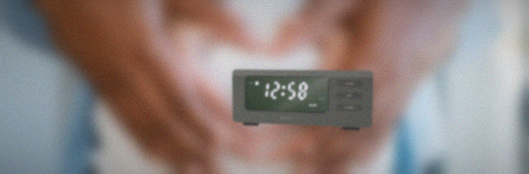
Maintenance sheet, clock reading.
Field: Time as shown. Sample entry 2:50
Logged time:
12:58
